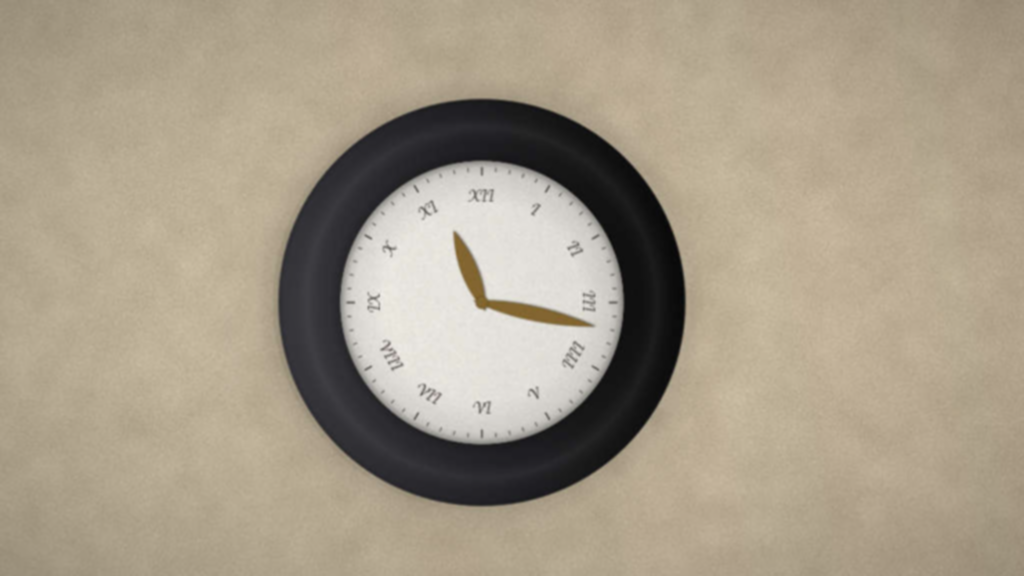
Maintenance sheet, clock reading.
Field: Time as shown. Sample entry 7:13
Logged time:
11:17
